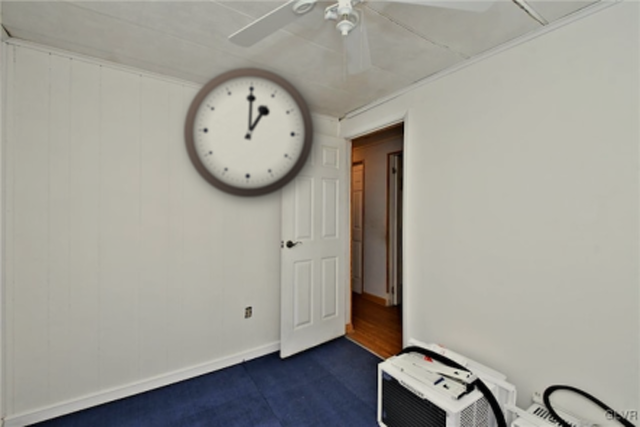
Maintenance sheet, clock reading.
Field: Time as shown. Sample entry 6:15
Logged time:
1:00
